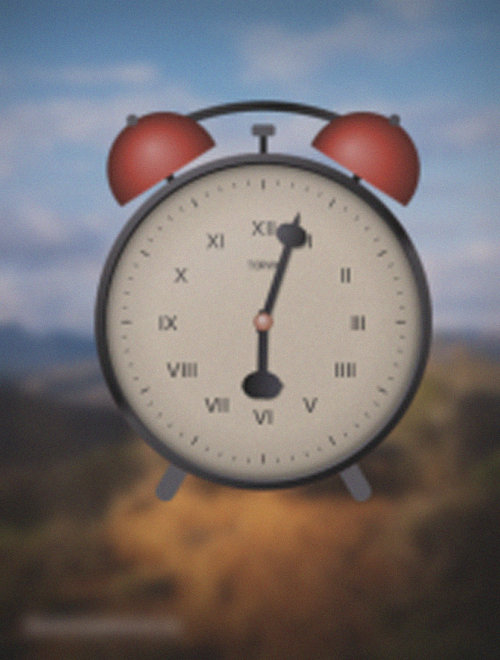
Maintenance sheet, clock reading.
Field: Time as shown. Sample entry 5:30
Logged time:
6:03
